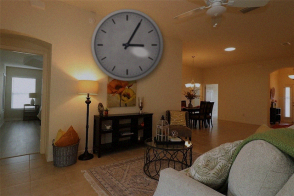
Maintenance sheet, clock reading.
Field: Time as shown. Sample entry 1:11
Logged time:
3:05
